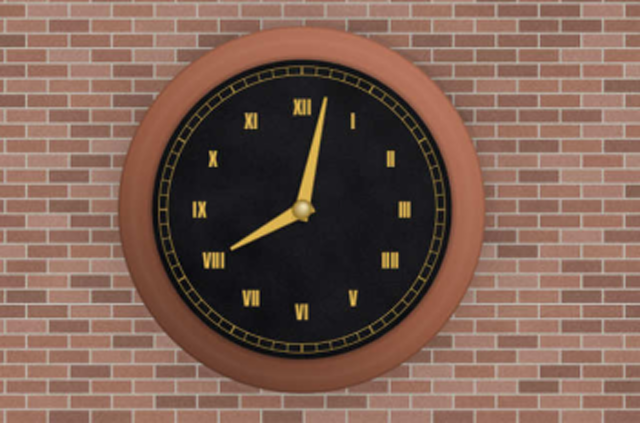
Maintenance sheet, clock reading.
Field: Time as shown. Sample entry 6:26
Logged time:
8:02
